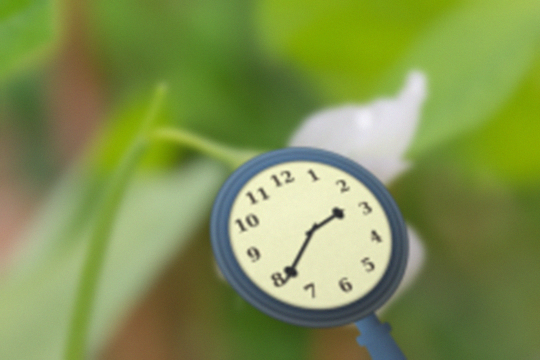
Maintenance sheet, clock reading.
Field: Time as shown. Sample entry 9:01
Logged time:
2:39
